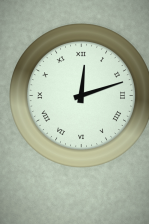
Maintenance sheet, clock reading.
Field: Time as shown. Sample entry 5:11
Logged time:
12:12
